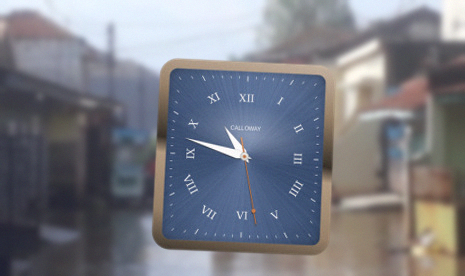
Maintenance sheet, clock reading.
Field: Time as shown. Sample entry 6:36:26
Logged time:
10:47:28
